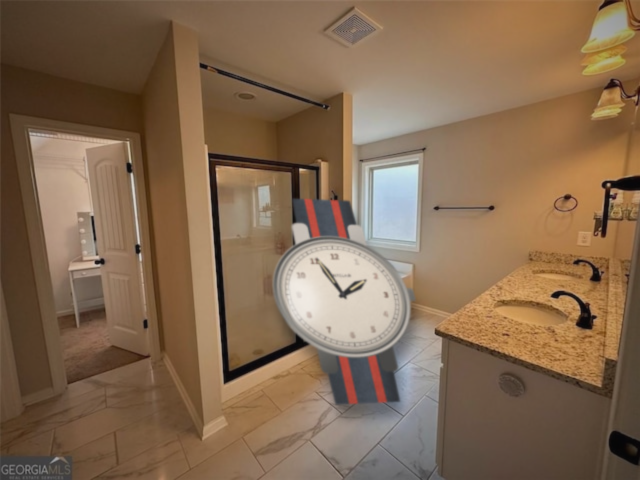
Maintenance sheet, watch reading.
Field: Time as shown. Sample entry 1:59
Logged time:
1:56
